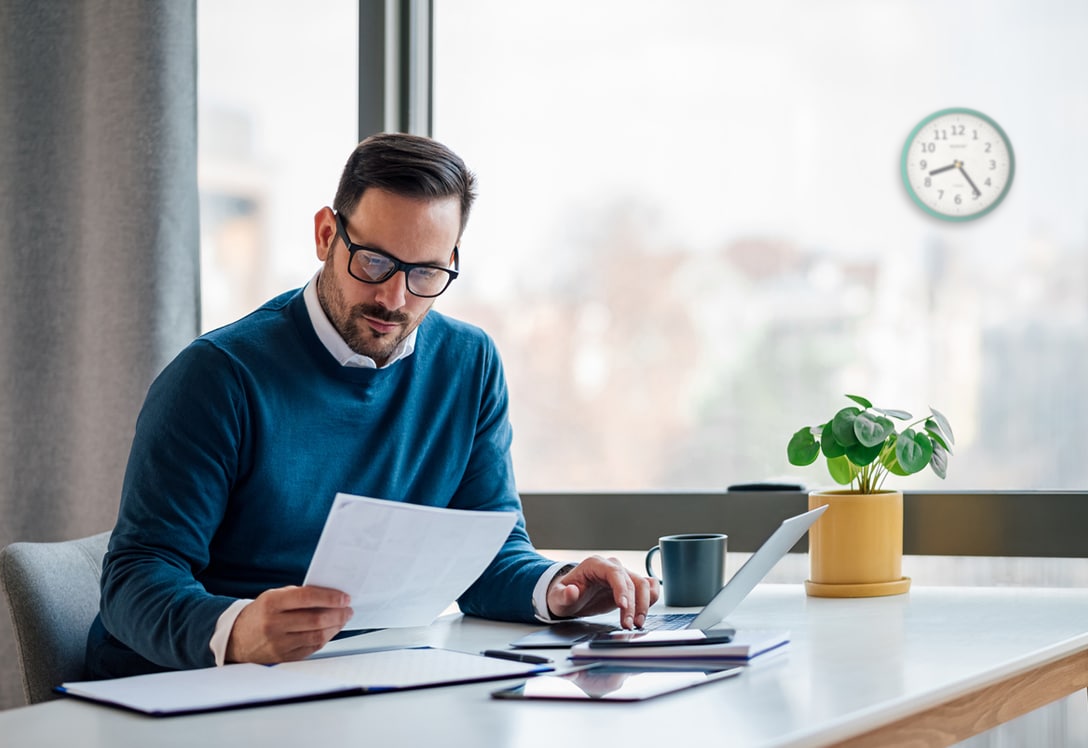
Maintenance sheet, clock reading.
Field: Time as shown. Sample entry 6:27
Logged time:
8:24
